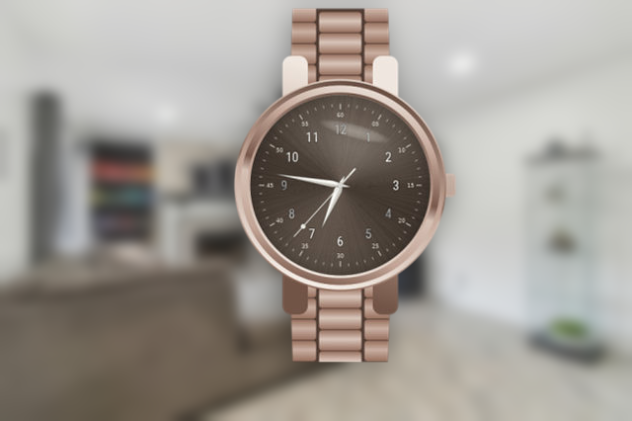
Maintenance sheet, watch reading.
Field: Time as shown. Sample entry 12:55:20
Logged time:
6:46:37
